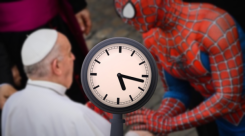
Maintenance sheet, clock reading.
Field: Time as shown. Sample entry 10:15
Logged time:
5:17
